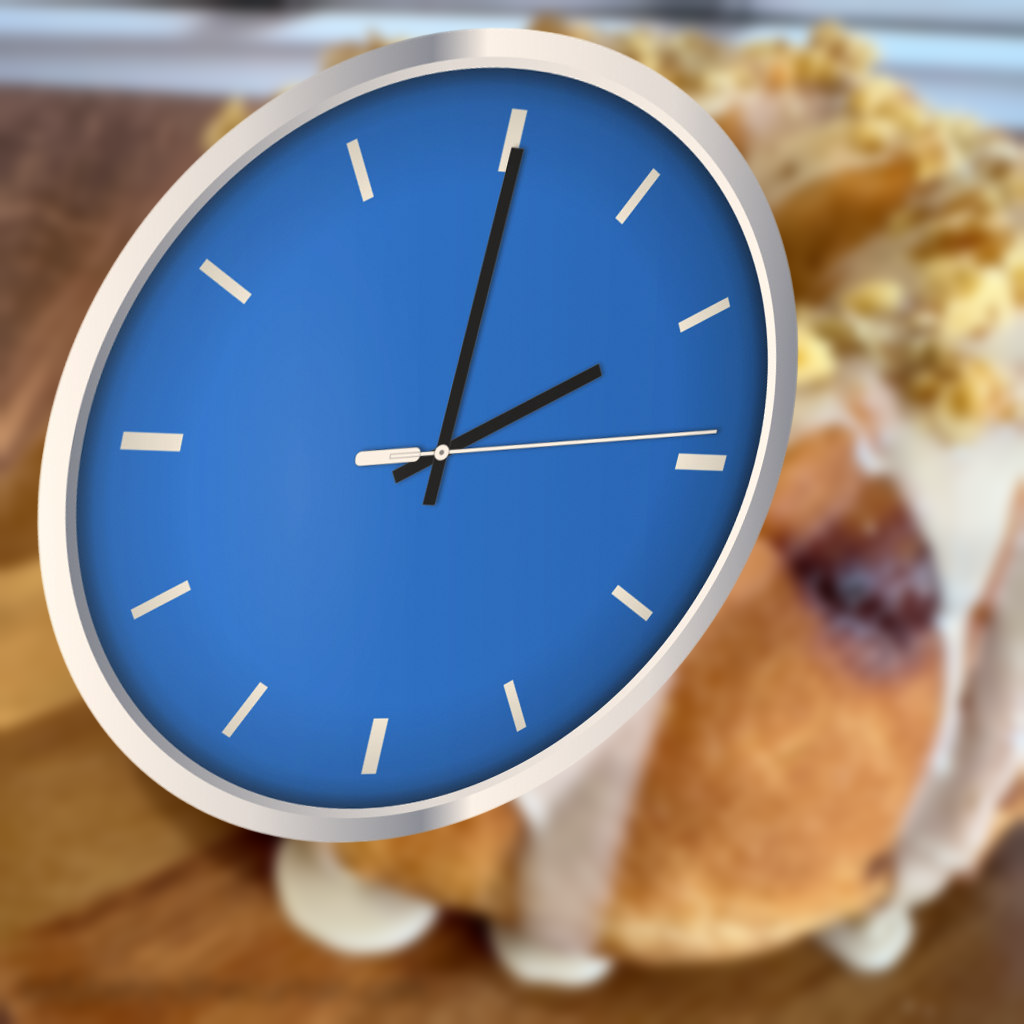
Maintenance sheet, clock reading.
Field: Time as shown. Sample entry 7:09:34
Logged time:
2:00:14
